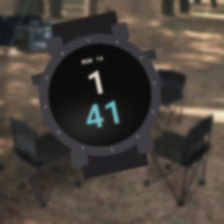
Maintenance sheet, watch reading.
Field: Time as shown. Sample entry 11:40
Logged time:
1:41
